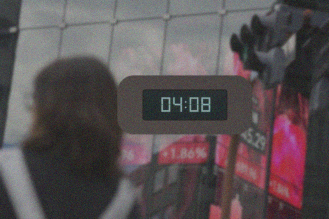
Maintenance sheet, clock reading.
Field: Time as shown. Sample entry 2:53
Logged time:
4:08
